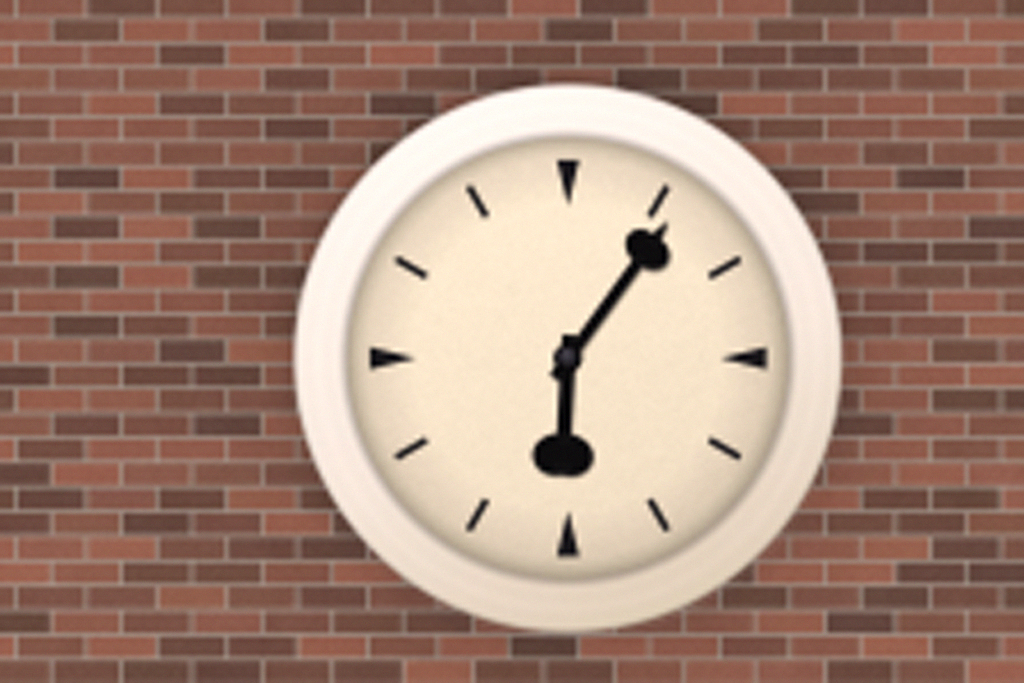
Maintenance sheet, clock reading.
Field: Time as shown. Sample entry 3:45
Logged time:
6:06
